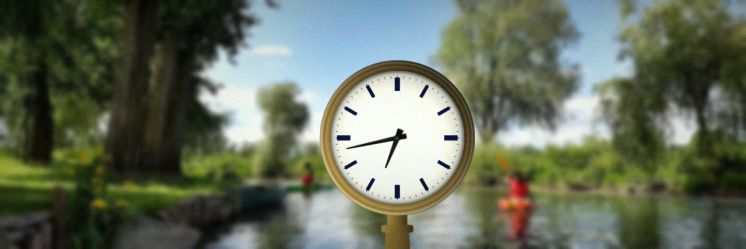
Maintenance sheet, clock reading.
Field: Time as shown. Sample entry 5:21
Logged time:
6:43
